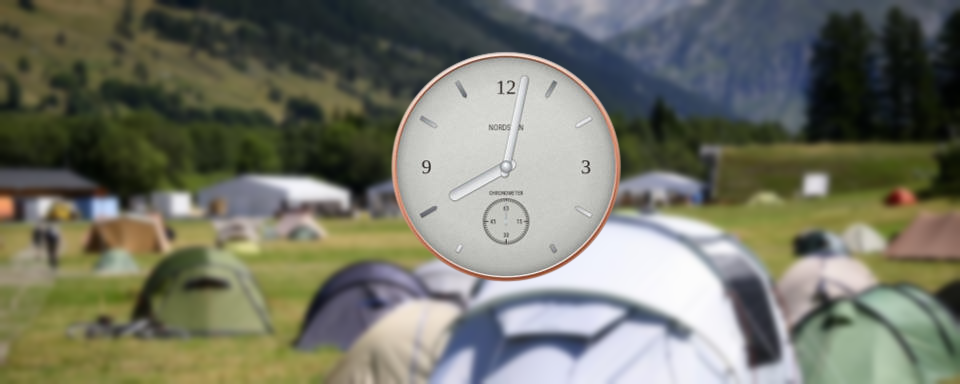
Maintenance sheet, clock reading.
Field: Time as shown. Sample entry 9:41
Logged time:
8:02
